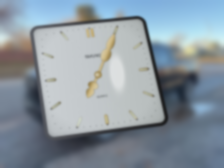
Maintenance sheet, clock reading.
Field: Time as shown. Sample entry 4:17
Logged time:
7:05
